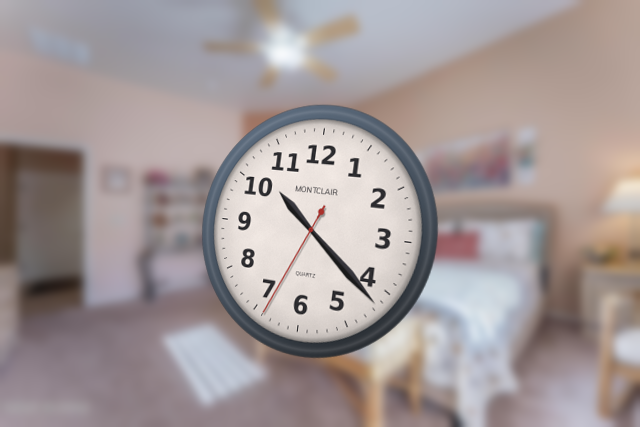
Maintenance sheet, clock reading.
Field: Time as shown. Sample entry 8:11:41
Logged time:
10:21:34
